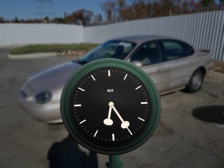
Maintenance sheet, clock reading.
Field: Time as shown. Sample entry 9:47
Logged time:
6:25
